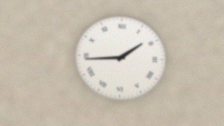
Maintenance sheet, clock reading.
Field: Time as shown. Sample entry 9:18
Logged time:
1:44
